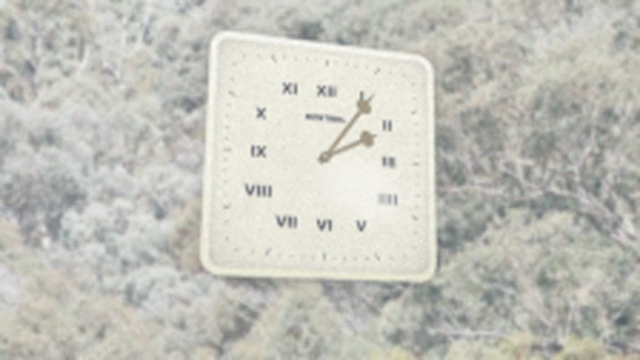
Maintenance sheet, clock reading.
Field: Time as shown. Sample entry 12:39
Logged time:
2:06
